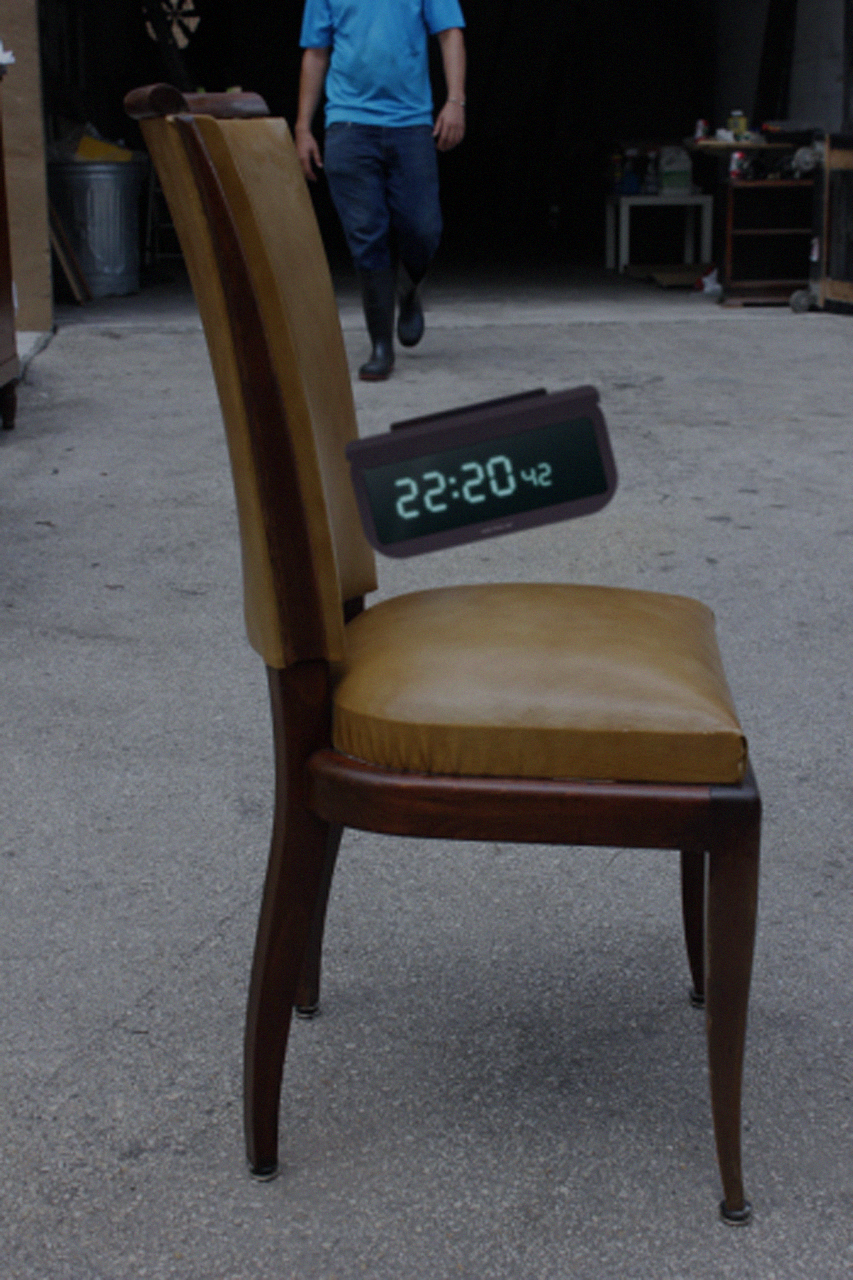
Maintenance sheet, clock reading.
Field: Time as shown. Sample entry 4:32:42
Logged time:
22:20:42
